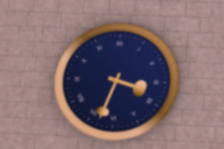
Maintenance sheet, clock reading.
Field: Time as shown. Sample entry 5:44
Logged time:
3:33
